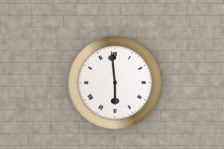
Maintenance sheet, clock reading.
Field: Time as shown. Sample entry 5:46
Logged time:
5:59
